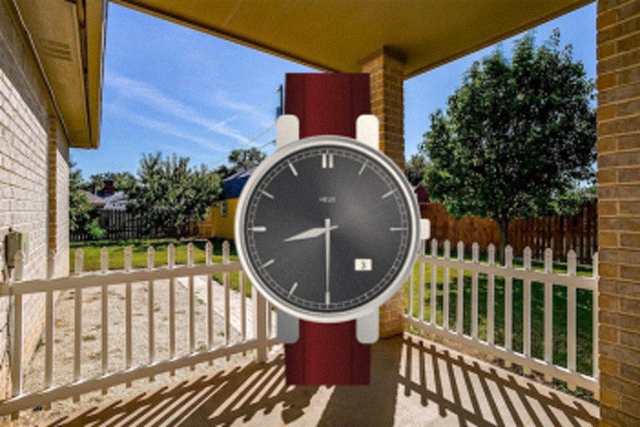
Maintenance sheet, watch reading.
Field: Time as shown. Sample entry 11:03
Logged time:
8:30
